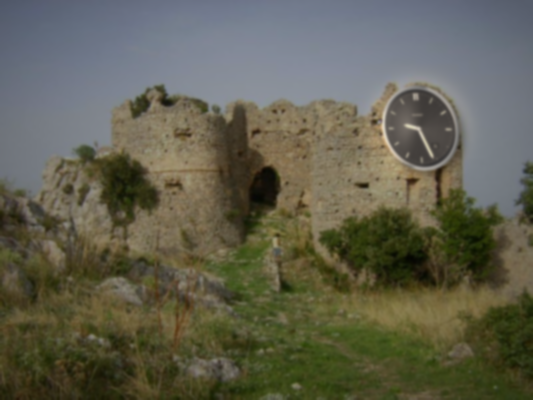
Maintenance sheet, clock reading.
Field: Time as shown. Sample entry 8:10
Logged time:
9:26
